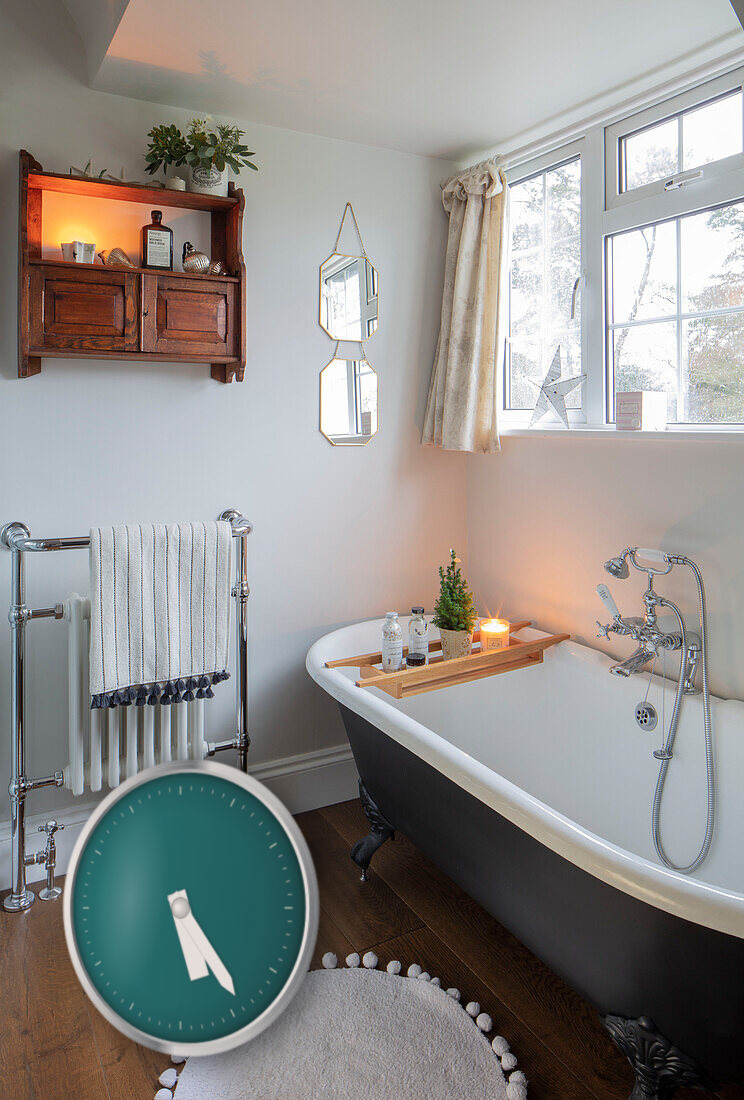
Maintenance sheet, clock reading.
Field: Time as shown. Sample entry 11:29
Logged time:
5:24
